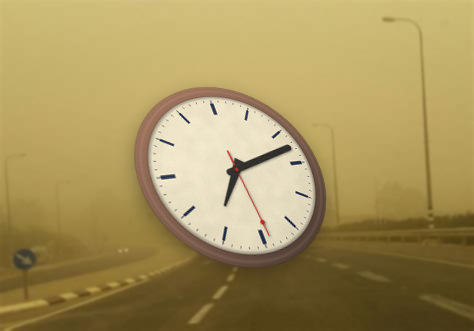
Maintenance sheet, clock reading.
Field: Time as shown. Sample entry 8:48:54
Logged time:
7:12:29
